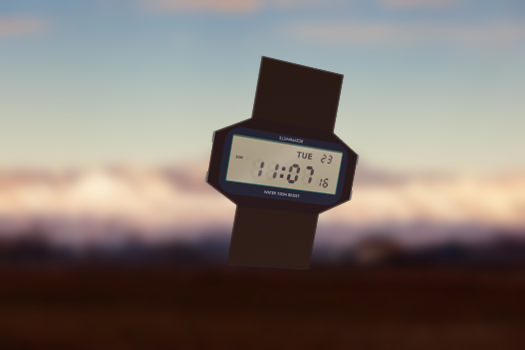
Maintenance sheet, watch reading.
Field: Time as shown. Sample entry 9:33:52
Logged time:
11:07:16
